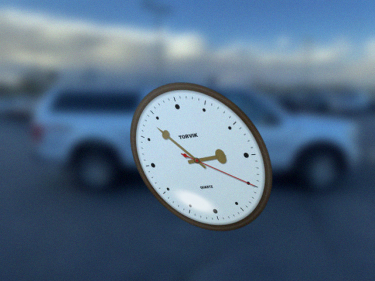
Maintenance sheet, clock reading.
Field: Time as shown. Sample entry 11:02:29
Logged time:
2:53:20
